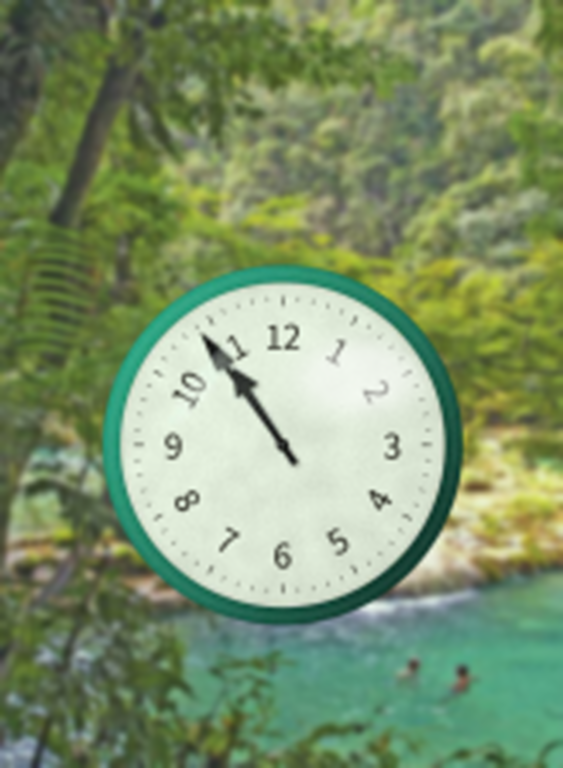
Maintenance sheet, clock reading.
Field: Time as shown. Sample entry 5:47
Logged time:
10:54
